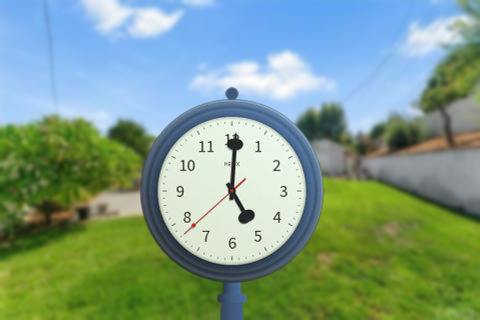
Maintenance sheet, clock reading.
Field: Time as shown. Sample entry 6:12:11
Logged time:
5:00:38
